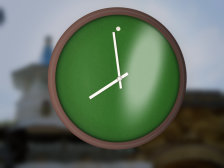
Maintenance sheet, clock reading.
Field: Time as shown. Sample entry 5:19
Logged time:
7:59
